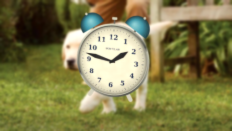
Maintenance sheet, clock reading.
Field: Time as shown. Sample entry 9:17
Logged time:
1:47
